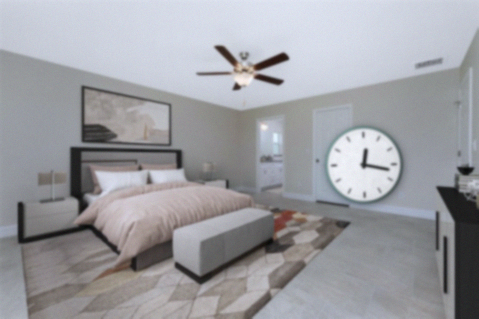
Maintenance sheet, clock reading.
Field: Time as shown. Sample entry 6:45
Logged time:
12:17
